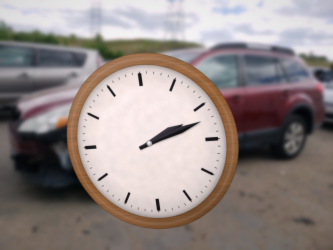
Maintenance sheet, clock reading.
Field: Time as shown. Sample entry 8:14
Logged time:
2:12
